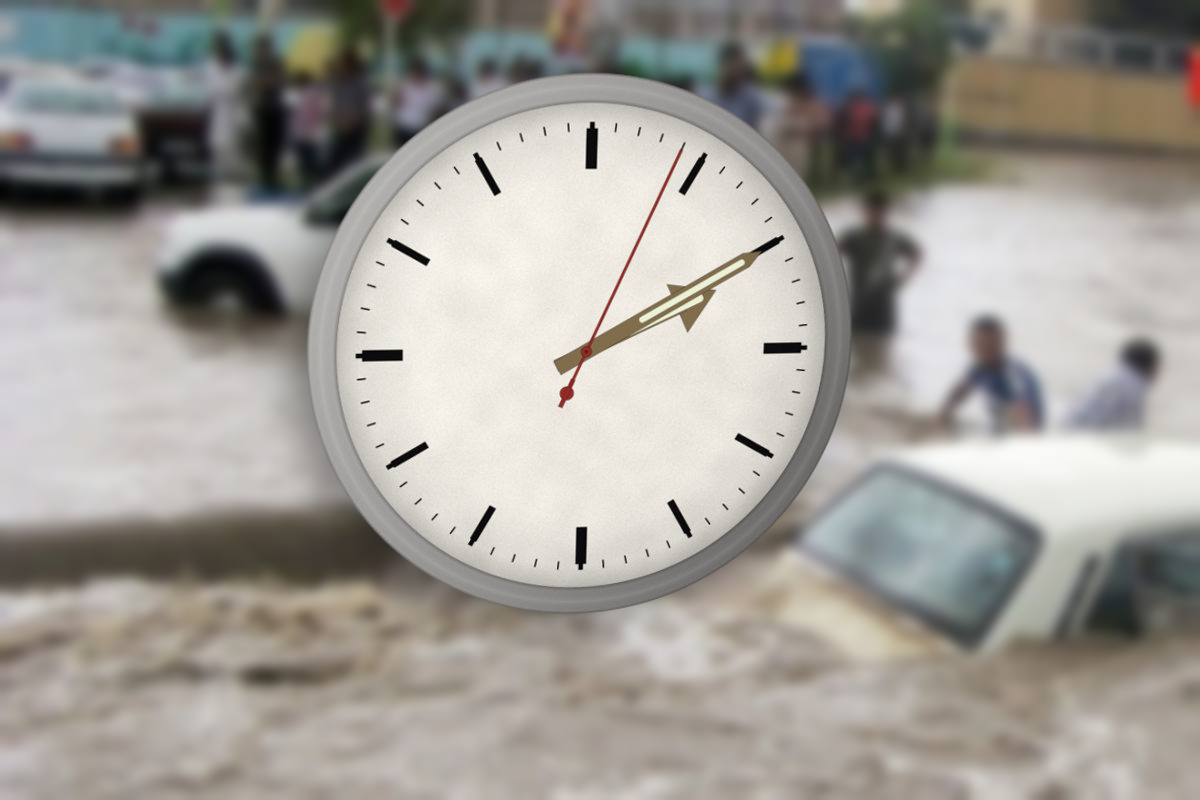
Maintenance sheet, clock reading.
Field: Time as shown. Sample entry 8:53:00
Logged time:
2:10:04
